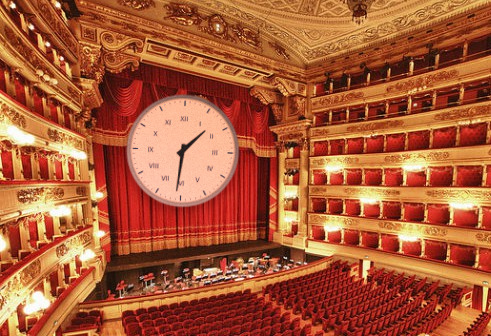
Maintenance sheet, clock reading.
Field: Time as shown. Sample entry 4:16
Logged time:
1:31
